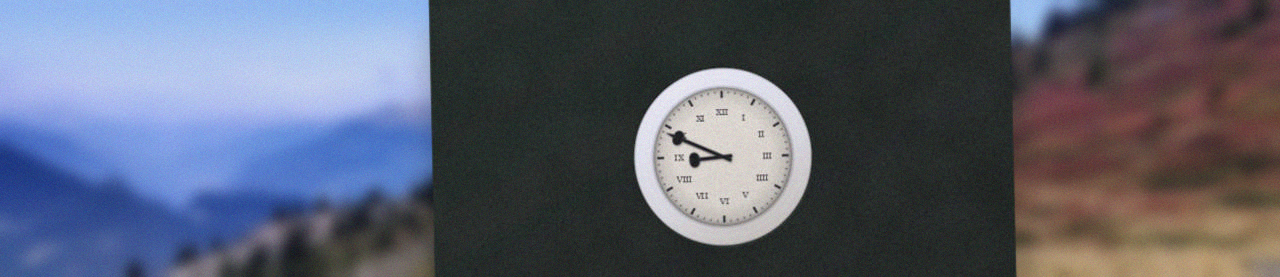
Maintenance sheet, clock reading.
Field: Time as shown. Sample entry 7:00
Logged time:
8:49
